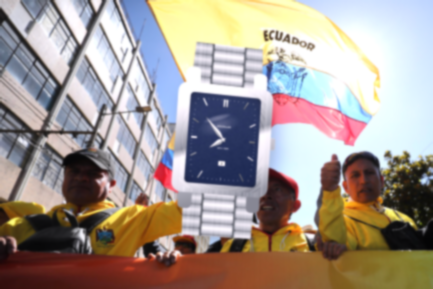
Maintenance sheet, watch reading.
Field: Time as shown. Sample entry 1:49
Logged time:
7:53
